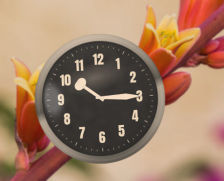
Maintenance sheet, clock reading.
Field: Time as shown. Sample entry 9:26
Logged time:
10:15
